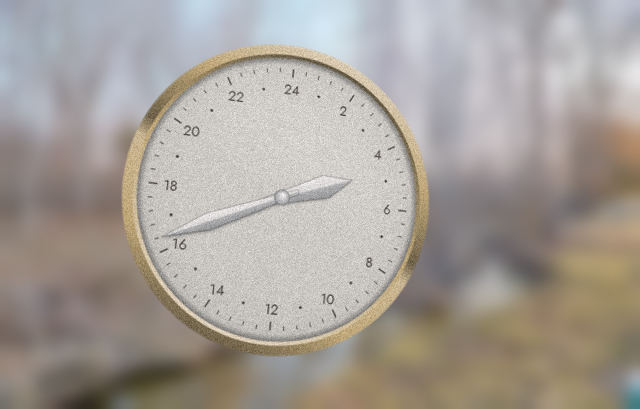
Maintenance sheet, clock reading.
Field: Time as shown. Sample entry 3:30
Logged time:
4:41
